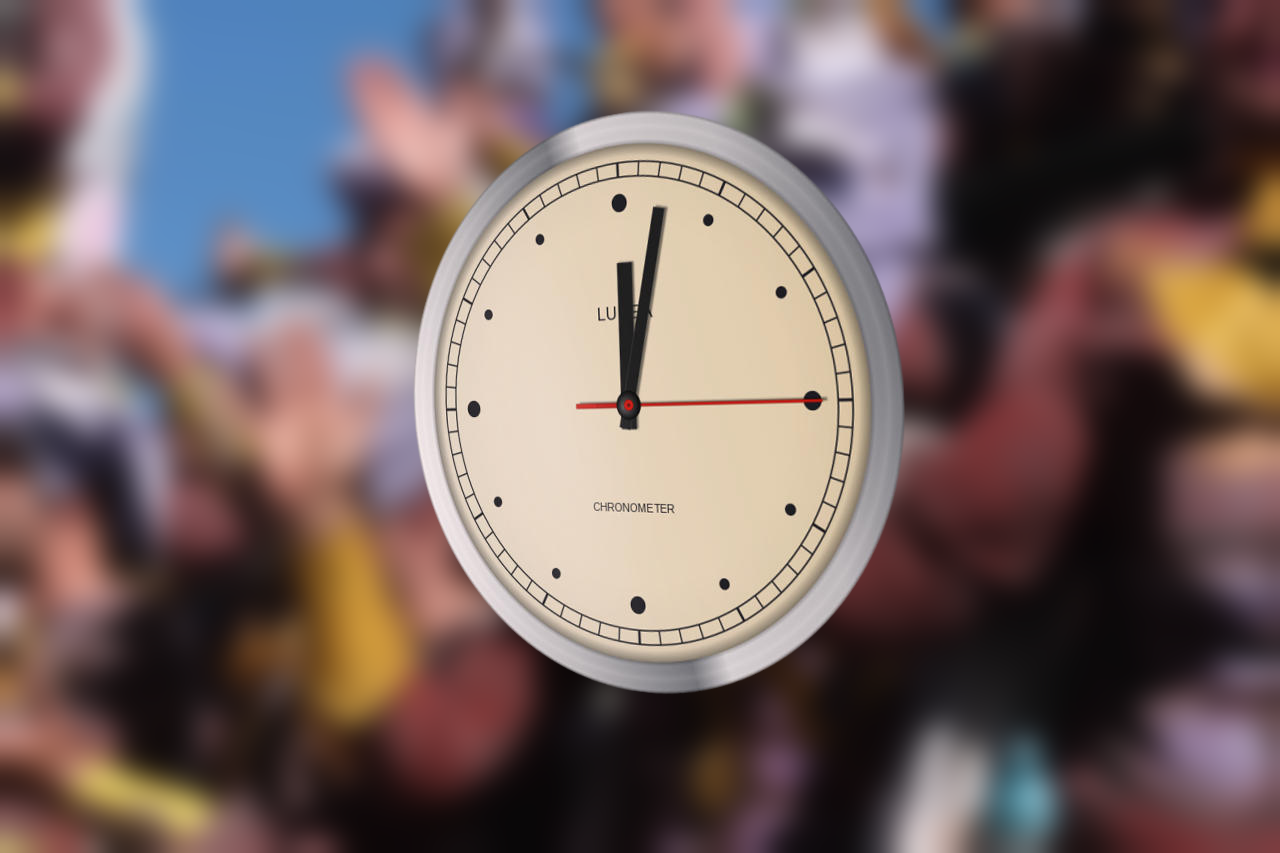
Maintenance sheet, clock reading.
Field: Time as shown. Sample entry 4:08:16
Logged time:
12:02:15
